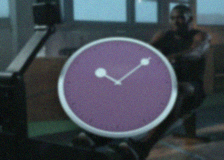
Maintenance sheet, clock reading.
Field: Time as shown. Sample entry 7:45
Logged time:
10:08
